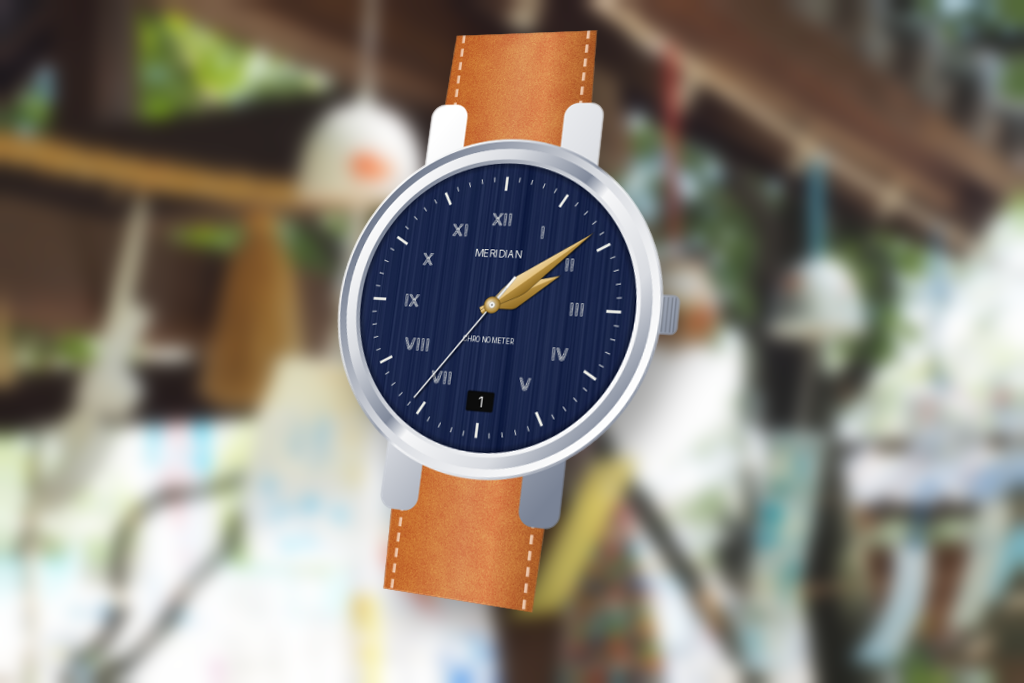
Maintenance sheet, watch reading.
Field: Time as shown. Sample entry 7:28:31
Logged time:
2:08:36
